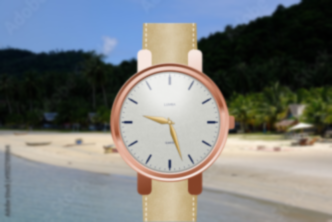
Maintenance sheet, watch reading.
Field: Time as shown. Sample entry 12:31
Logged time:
9:27
